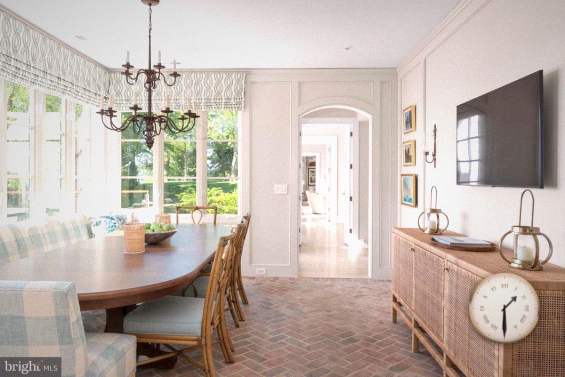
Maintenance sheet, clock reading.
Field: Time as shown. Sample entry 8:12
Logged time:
1:30
